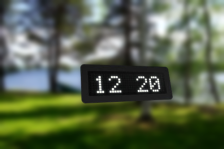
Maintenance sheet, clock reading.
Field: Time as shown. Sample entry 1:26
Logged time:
12:20
